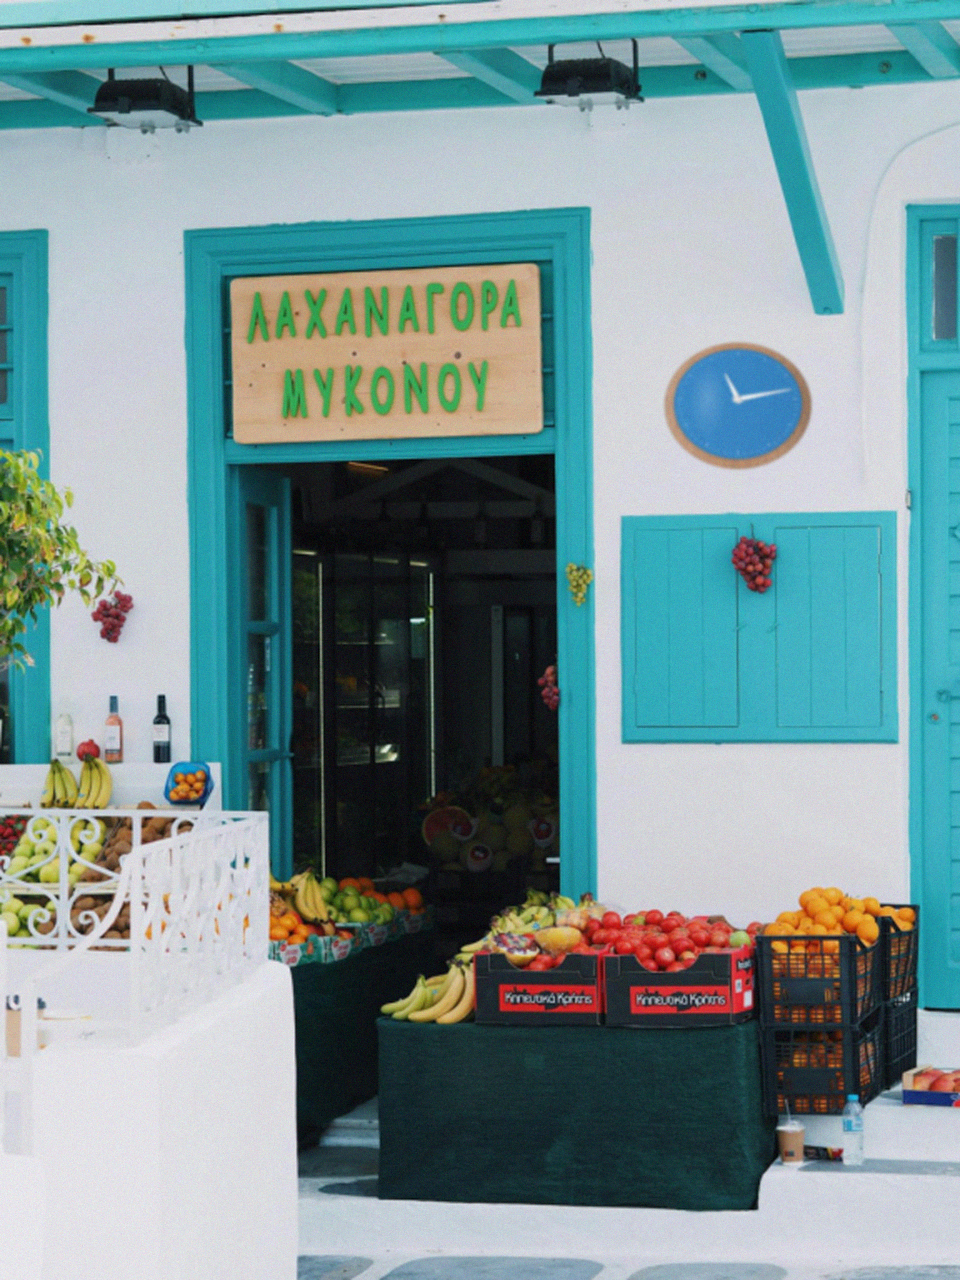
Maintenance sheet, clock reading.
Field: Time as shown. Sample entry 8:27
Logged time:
11:13
